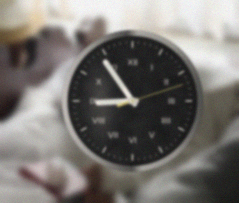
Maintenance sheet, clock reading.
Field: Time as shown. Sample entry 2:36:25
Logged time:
8:54:12
